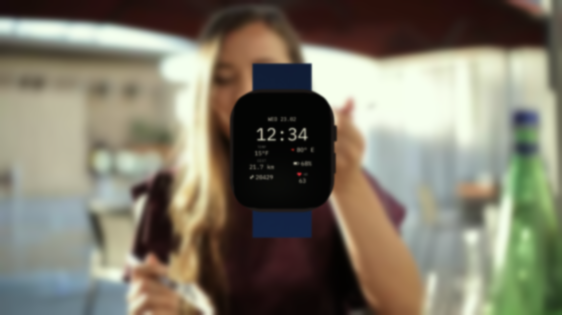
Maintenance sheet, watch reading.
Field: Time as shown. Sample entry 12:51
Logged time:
12:34
